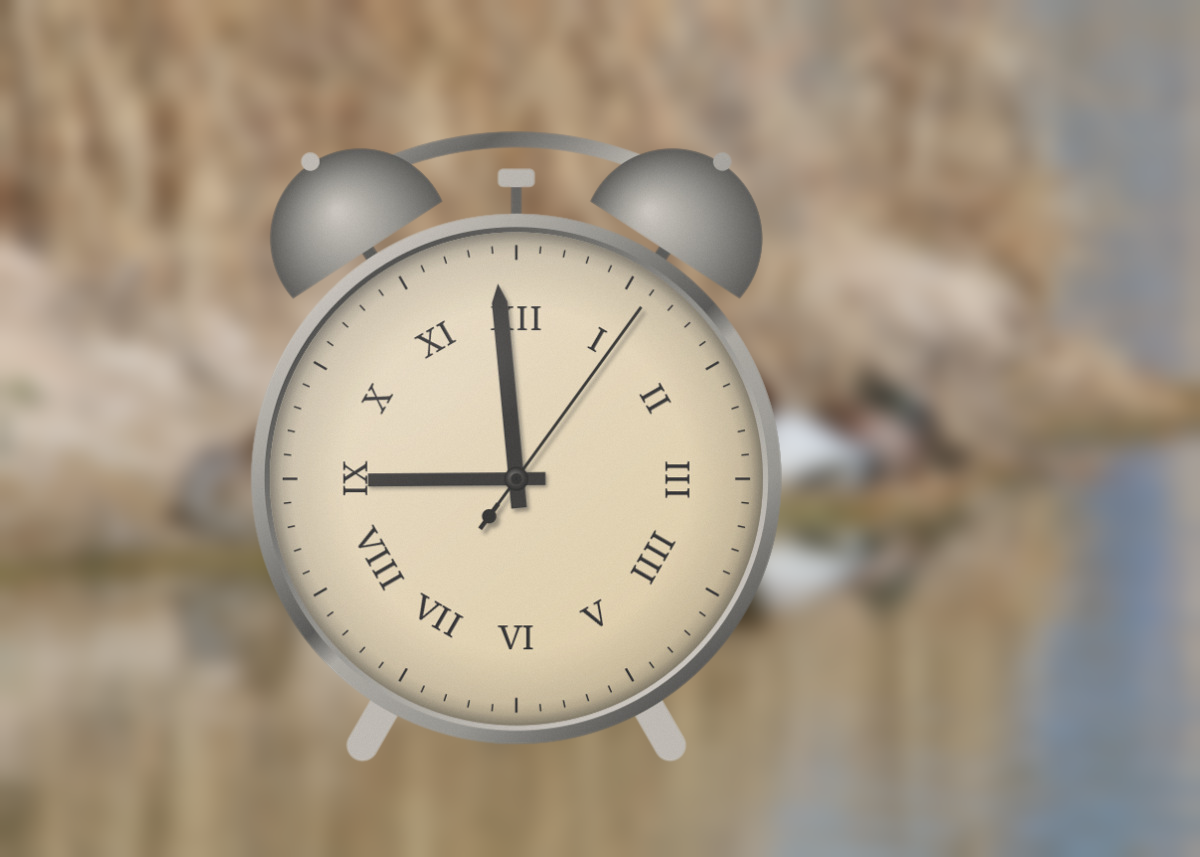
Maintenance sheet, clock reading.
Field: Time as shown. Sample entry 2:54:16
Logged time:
8:59:06
